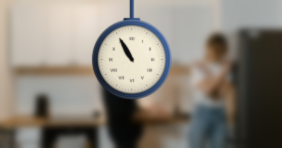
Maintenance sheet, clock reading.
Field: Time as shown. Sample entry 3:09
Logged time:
10:55
